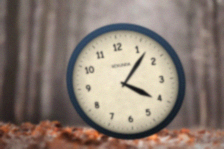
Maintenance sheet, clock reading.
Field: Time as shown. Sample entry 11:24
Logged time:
4:07
